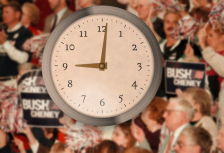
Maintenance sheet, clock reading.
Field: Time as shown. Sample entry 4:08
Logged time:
9:01
